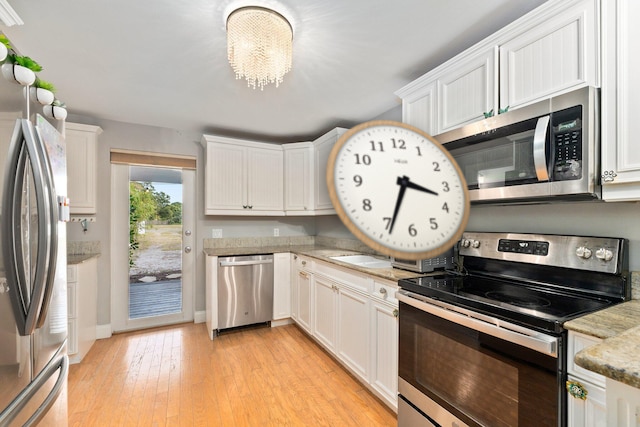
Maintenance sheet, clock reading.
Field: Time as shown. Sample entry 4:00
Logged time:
3:34
